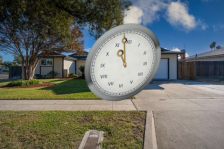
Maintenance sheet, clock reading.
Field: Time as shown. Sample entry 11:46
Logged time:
10:58
